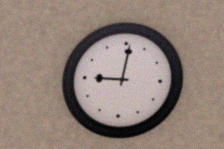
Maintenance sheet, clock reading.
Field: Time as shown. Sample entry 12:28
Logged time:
9:01
